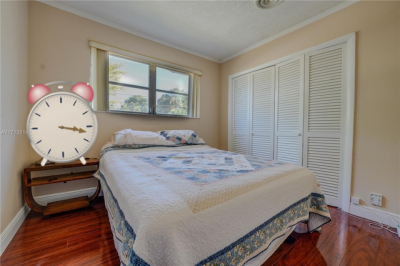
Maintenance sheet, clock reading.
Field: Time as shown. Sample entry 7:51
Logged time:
3:17
